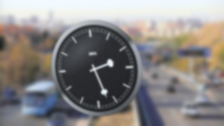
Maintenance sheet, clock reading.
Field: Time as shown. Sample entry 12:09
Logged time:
2:27
